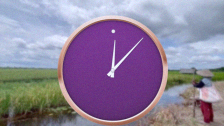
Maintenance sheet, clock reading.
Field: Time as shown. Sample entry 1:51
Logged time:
12:07
